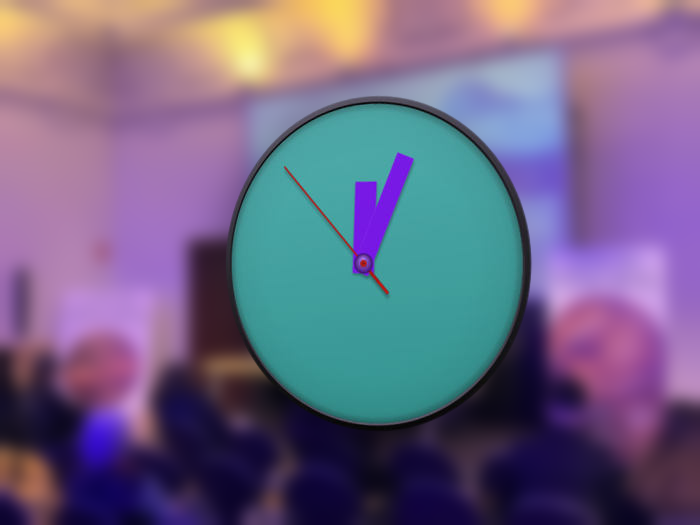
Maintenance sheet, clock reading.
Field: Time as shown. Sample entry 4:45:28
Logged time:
12:03:53
